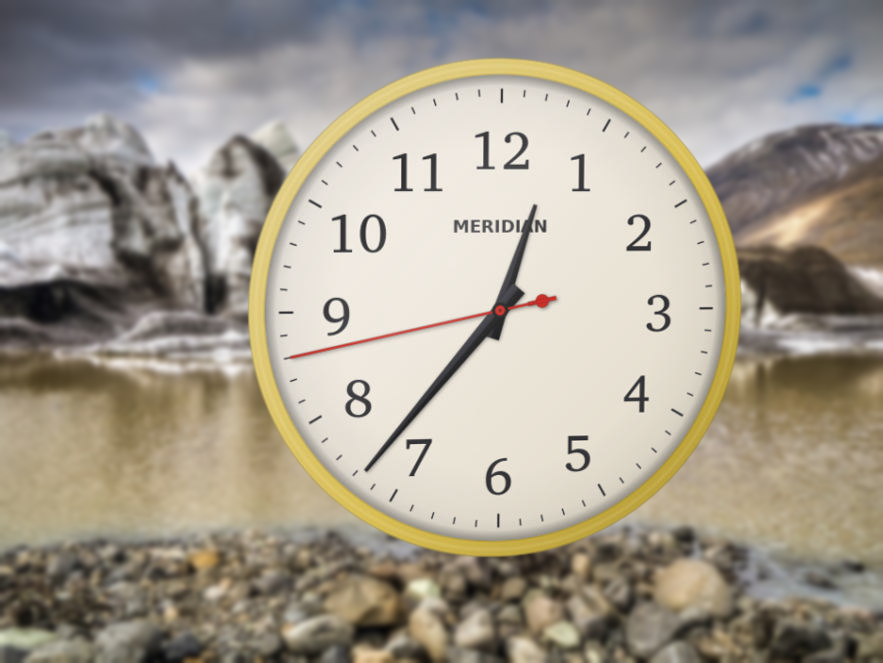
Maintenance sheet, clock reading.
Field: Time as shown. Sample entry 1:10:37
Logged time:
12:36:43
